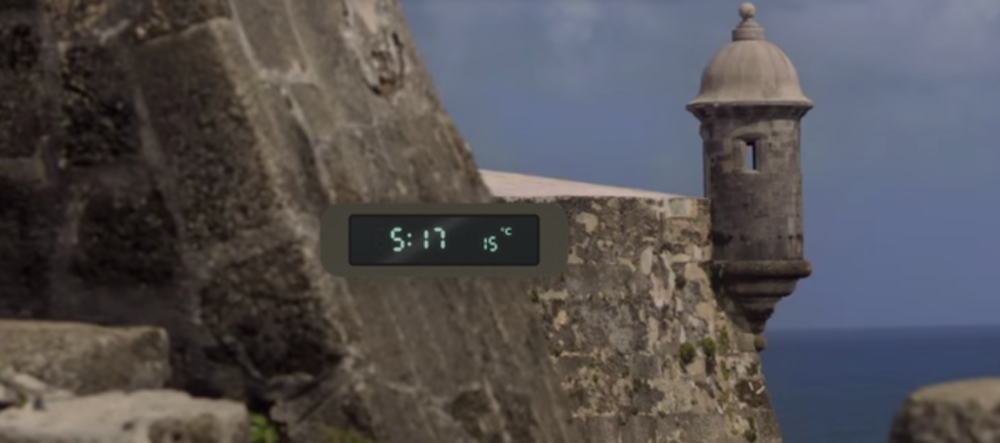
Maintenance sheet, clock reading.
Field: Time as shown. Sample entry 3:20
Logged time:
5:17
